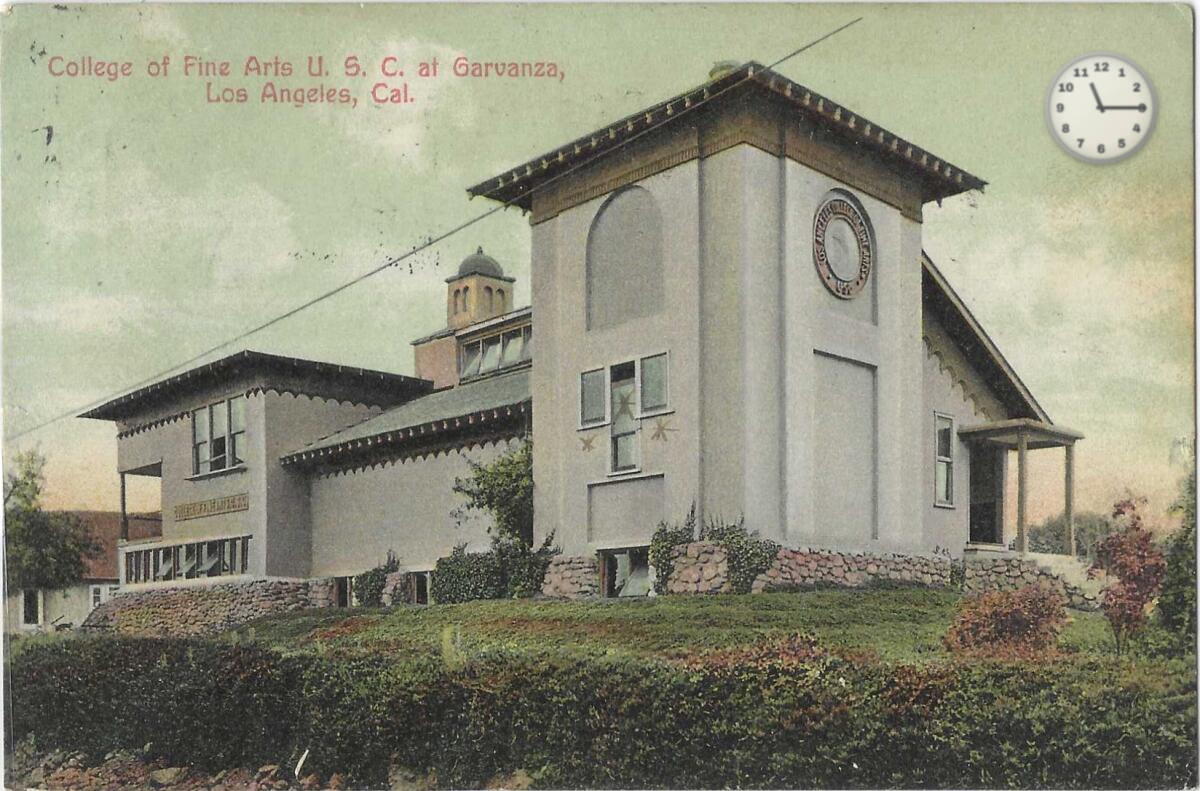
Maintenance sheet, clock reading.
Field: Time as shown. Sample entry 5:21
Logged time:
11:15
